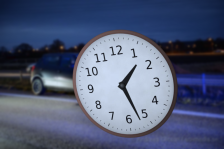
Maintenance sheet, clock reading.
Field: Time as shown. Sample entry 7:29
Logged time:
1:27
